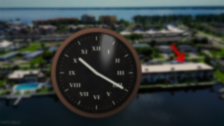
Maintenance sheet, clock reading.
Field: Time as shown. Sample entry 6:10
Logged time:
10:20
